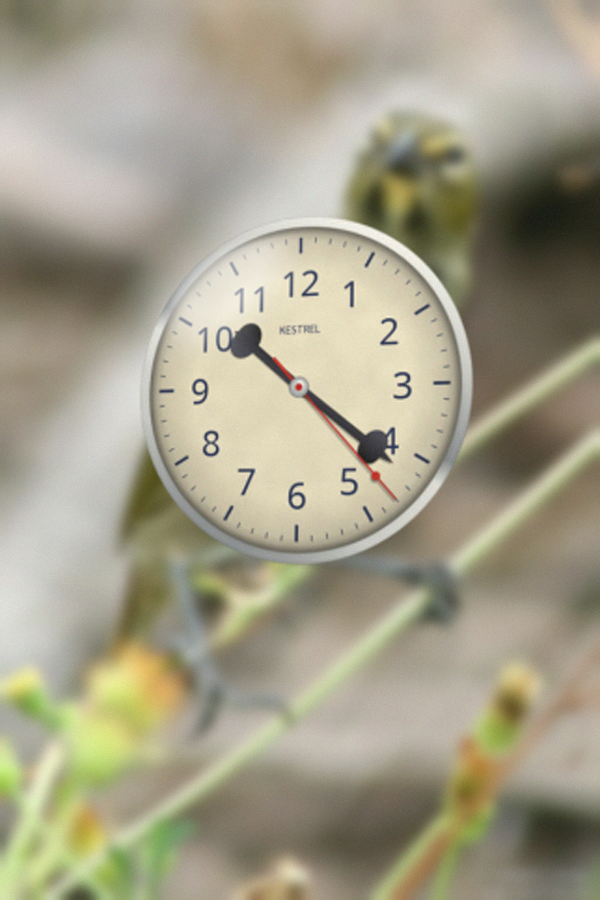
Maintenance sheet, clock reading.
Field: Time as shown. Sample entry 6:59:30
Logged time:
10:21:23
